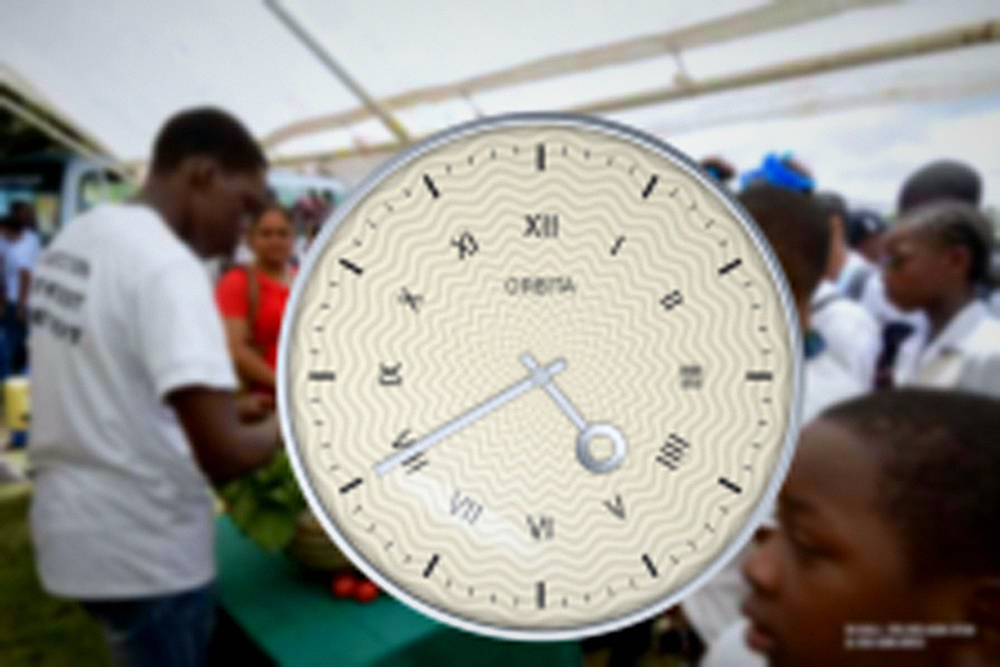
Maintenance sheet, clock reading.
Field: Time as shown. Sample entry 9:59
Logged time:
4:40
